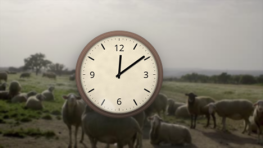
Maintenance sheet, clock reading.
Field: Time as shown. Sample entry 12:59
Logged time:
12:09
